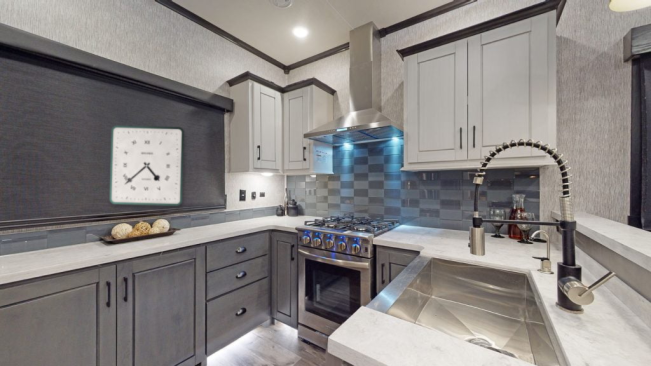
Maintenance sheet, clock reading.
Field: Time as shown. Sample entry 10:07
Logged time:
4:38
